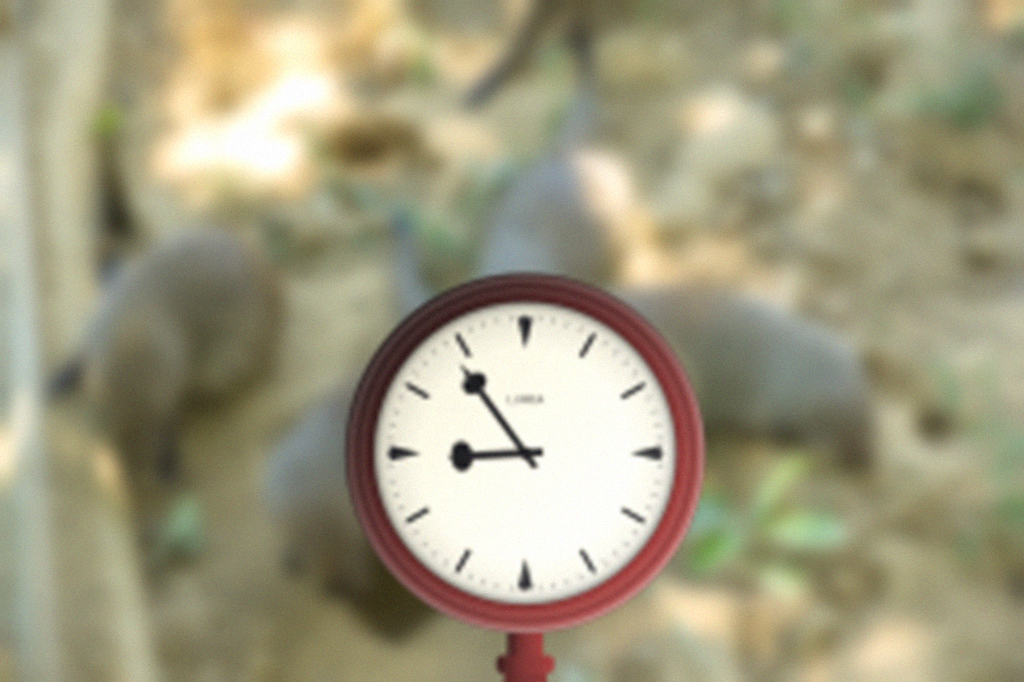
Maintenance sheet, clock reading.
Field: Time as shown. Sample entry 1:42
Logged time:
8:54
